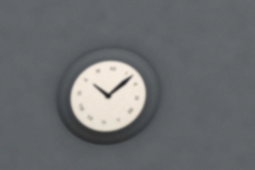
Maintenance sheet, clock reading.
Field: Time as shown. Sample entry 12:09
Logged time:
10:07
